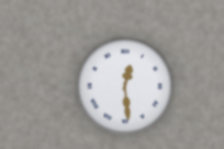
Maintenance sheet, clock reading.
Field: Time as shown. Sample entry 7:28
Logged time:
12:29
